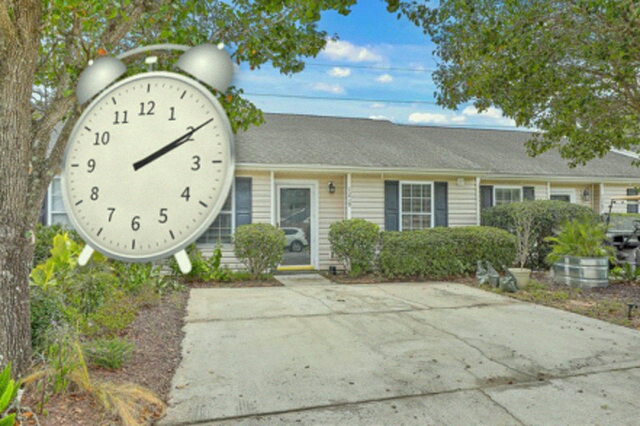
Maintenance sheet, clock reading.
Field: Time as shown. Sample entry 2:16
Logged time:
2:10
